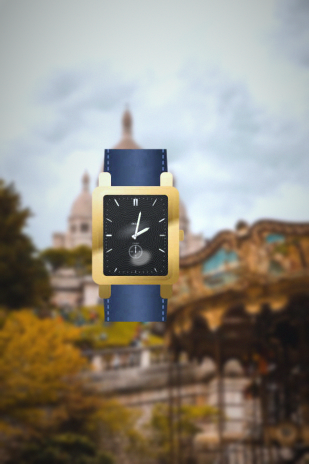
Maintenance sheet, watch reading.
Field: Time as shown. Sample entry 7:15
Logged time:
2:02
